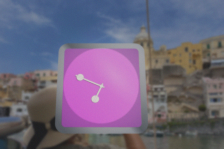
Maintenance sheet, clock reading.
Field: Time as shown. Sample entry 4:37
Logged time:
6:49
